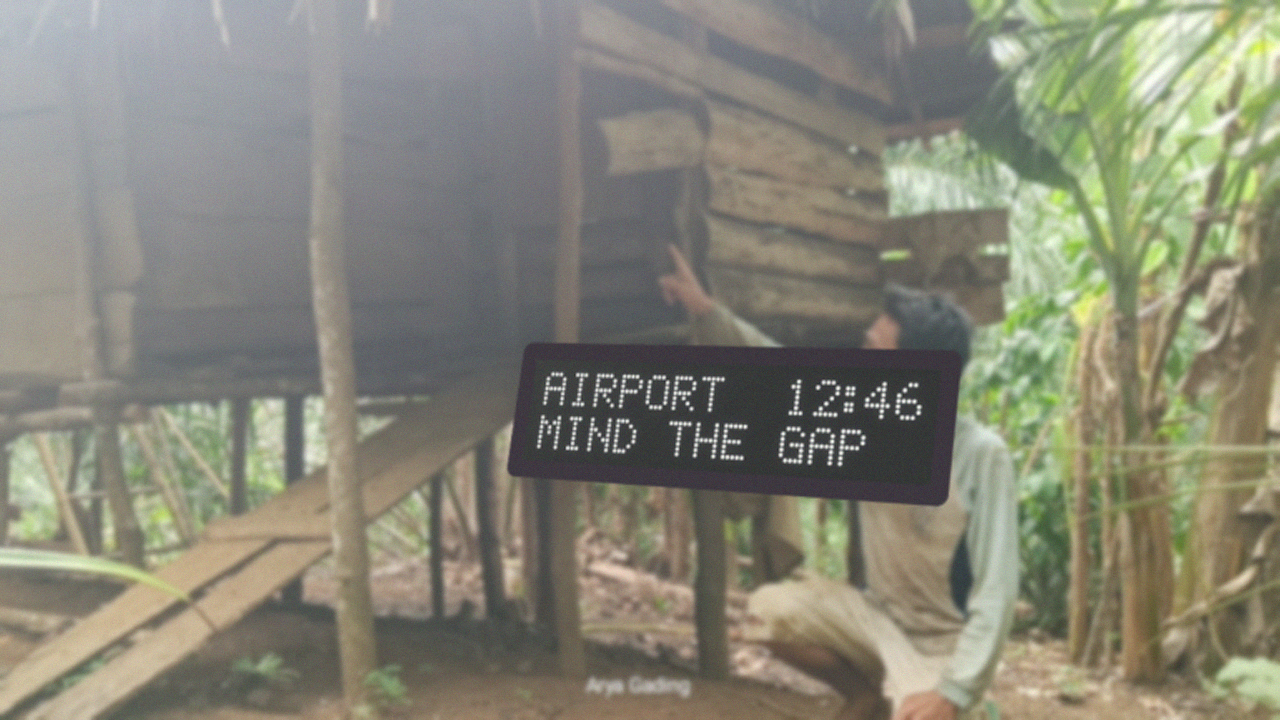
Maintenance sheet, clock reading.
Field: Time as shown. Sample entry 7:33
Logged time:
12:46
